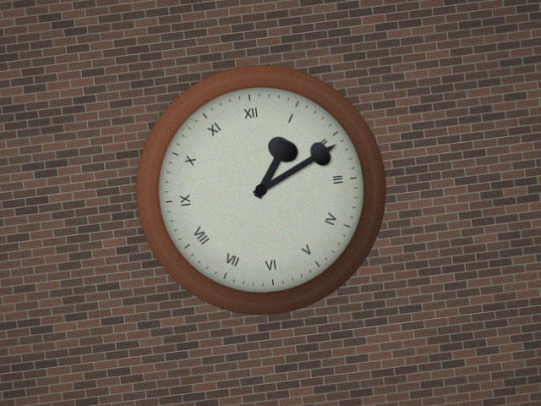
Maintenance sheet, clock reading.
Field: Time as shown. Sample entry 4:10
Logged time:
1:11
